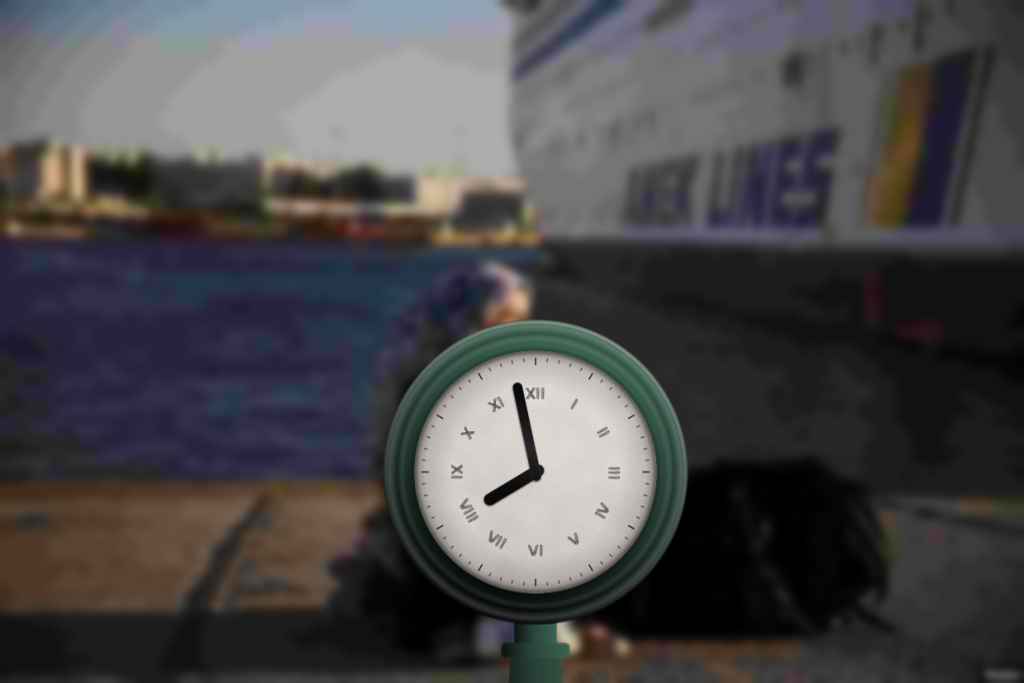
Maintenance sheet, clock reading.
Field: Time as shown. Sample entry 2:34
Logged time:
7:58
